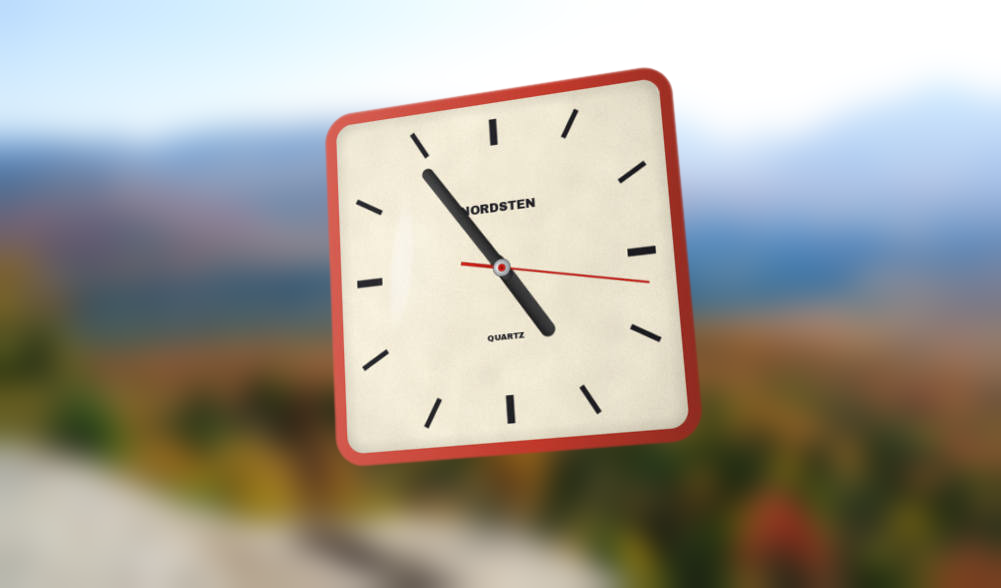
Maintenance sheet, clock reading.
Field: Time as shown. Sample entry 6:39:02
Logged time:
4:54:17
